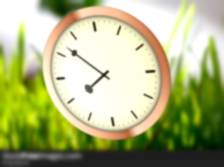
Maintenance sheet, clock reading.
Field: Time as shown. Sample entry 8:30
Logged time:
7:52
